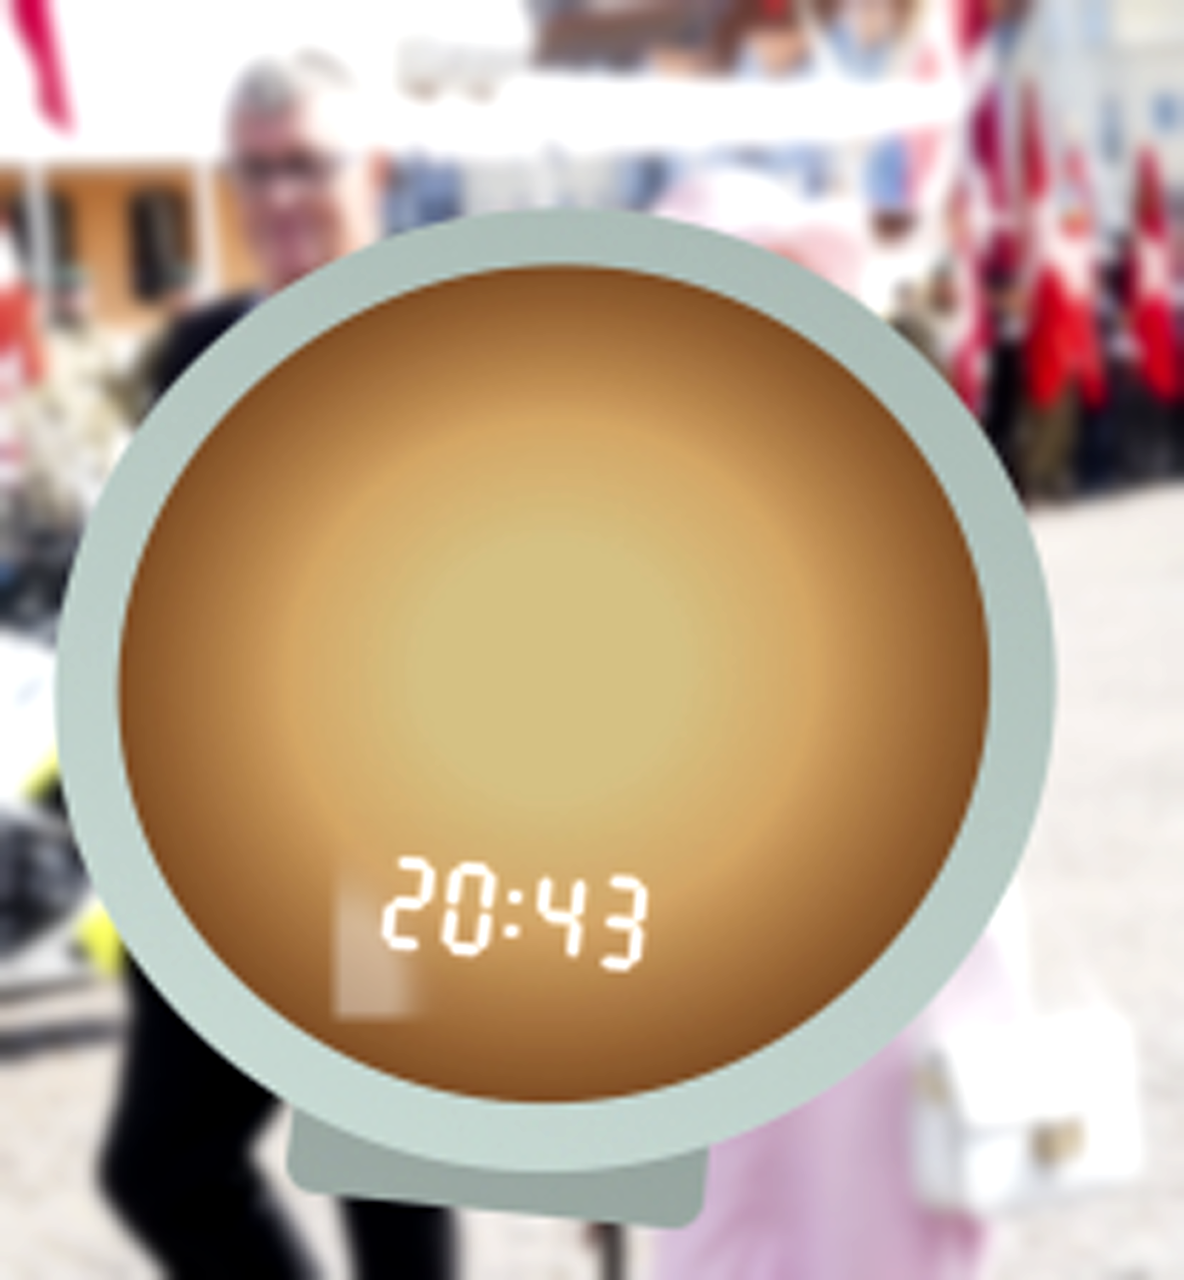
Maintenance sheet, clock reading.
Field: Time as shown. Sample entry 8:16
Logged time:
20:43
